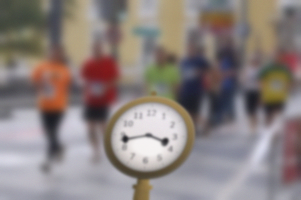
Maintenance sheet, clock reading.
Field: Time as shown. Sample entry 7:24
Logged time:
3:43
